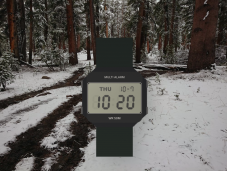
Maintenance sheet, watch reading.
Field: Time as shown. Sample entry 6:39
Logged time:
10:20
